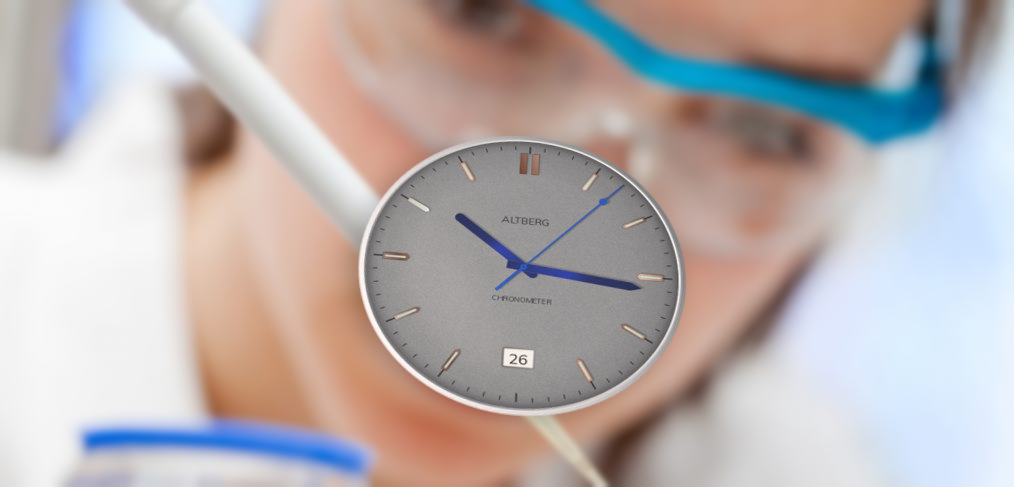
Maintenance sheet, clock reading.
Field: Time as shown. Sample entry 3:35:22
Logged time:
10:16:07
